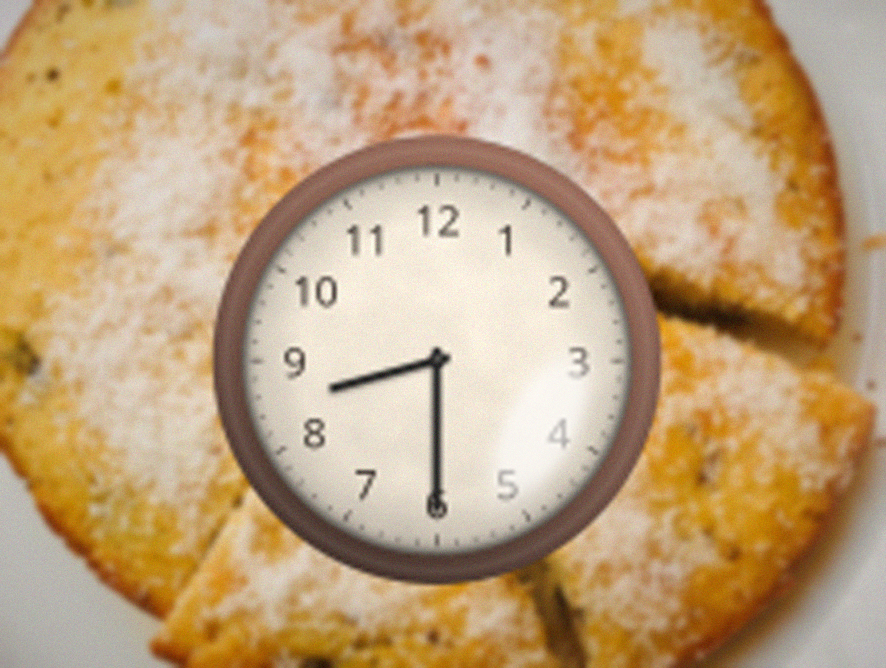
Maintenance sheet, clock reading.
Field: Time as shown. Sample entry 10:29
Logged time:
8:30
